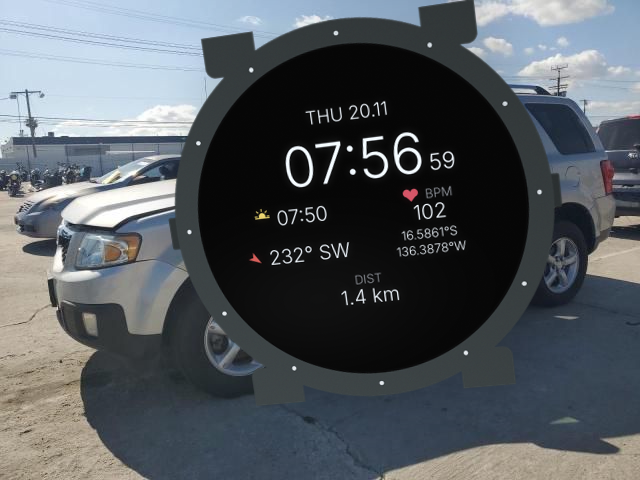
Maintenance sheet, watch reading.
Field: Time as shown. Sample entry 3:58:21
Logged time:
7:56:59
